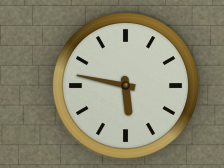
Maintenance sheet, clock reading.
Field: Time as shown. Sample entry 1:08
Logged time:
5:47
